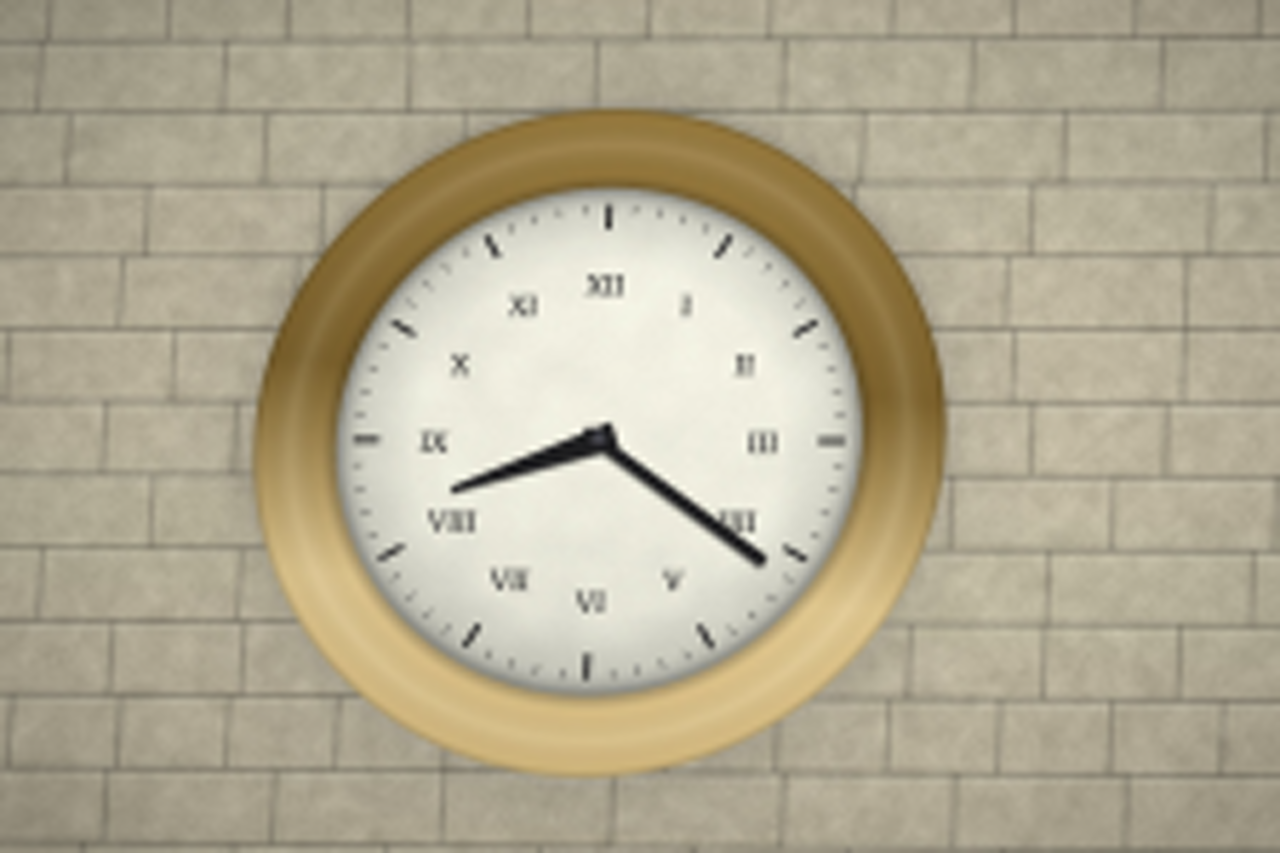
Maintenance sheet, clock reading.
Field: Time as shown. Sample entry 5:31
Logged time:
8:21
